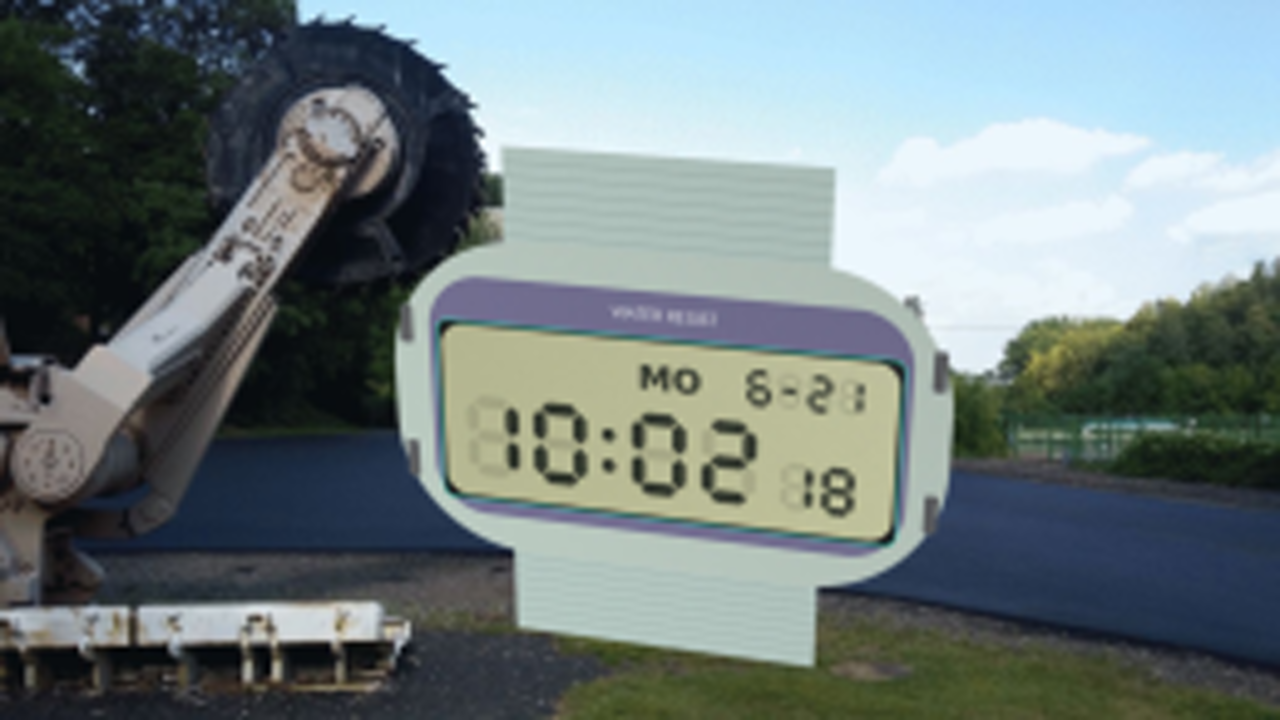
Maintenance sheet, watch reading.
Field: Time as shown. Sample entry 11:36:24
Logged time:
10:02:18
